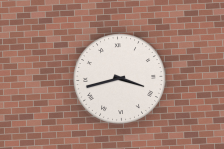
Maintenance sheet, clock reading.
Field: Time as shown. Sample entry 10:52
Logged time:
3:43
